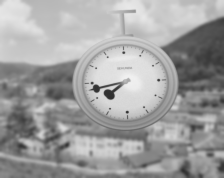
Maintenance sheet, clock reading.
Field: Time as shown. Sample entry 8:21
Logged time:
7:43
